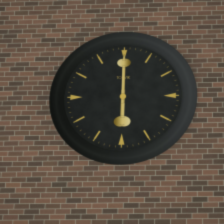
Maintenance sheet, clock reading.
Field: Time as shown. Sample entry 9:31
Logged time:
6:00
